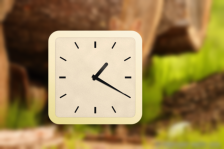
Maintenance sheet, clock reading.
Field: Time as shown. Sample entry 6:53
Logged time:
1:20
